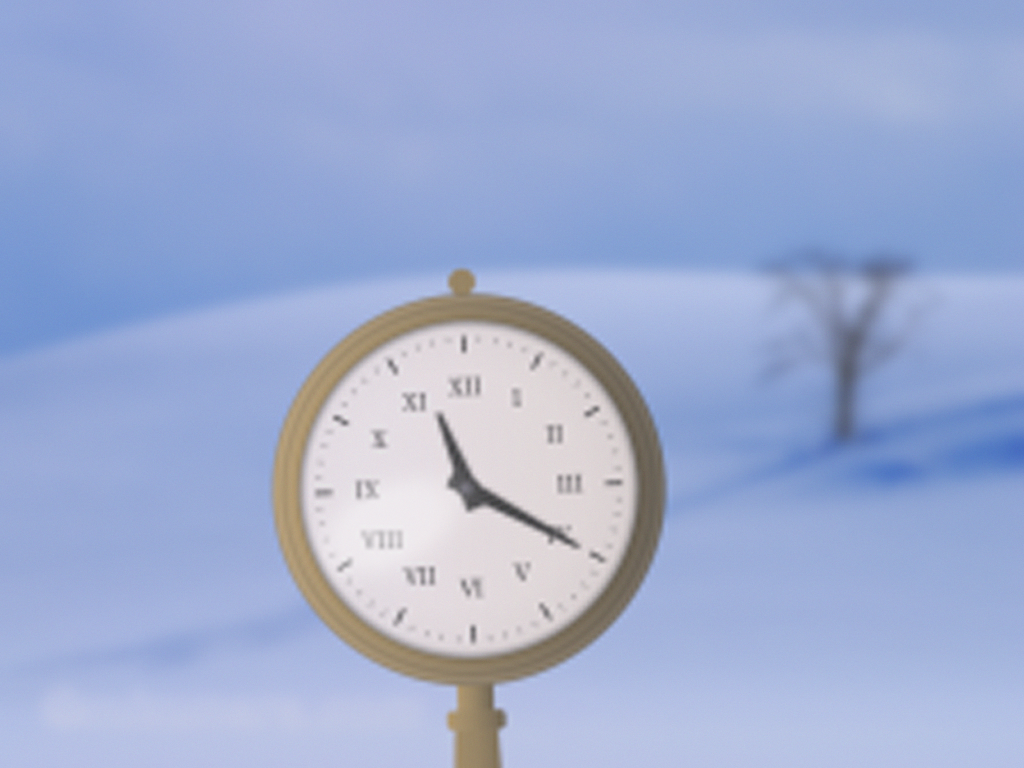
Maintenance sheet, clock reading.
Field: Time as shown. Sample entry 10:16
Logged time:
11:20
